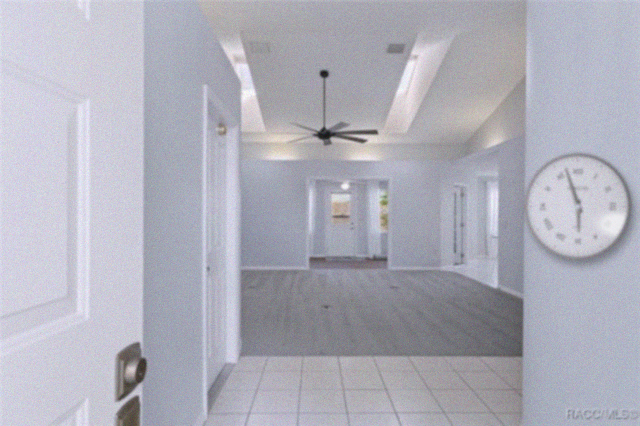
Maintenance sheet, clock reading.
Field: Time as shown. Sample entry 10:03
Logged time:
5:57
